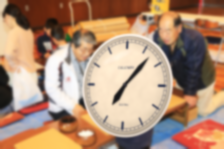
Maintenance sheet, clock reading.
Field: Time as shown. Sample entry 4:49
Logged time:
7:07
